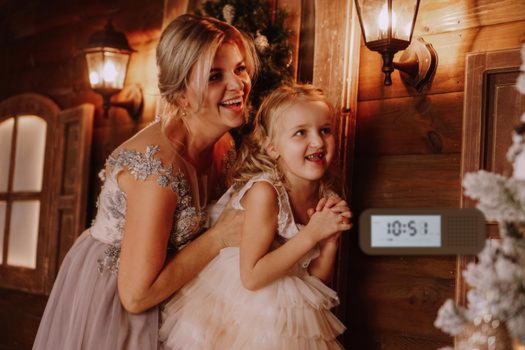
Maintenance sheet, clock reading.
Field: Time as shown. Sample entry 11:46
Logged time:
10:51
